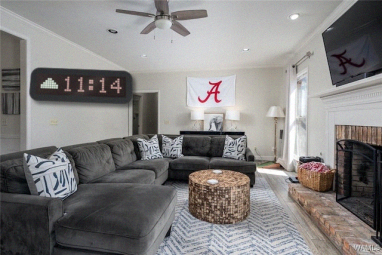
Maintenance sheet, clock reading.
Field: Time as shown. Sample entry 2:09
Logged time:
11:14
